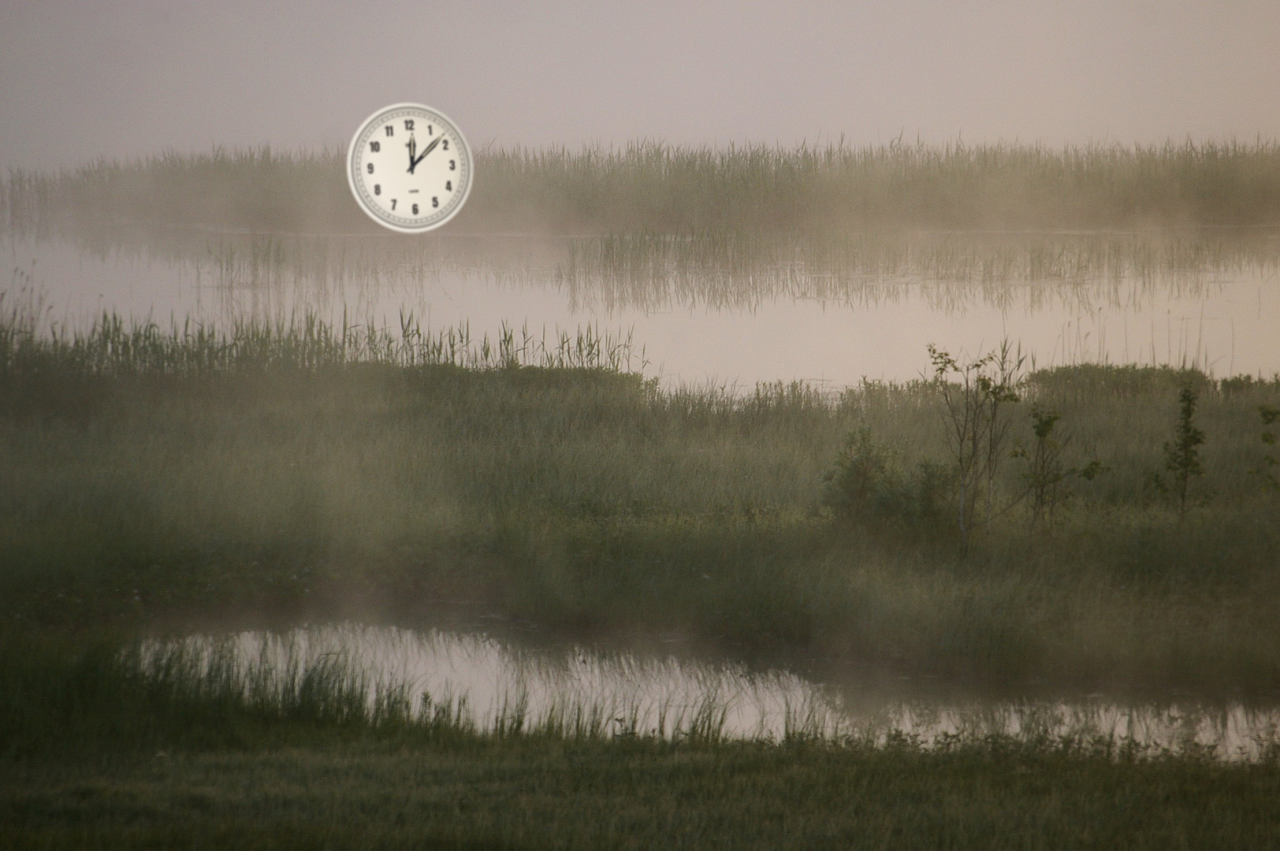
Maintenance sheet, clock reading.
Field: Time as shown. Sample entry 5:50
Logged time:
12:08
